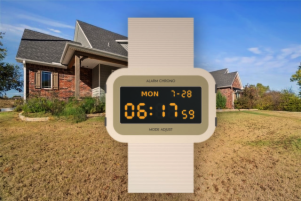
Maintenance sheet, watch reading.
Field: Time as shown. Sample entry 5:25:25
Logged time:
6:17:59
